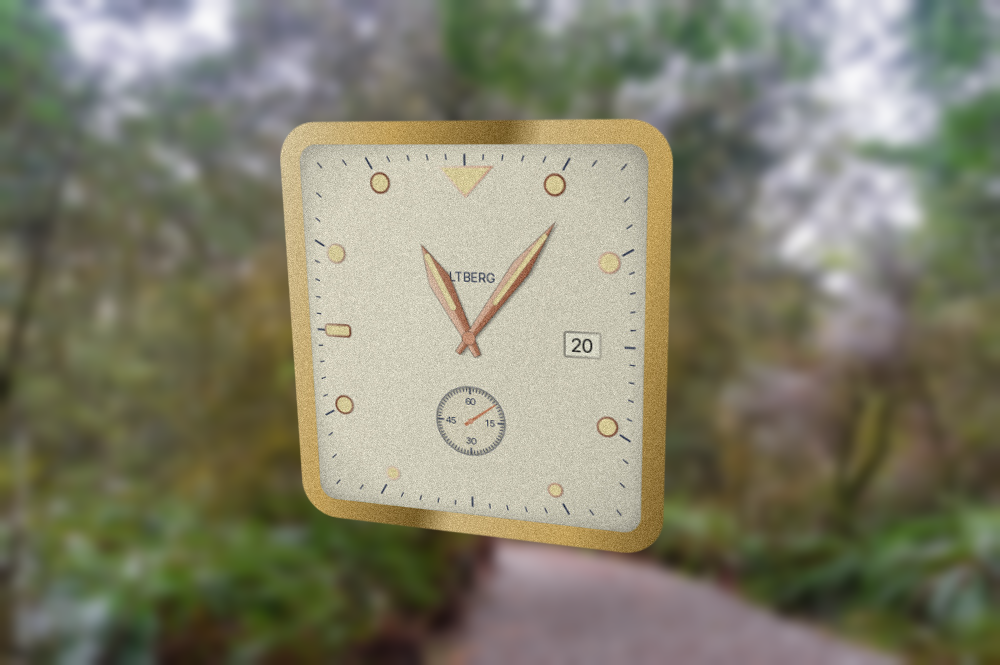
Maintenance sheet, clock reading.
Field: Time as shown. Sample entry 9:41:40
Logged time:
11:06:09
